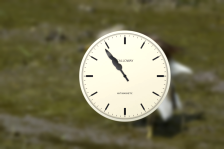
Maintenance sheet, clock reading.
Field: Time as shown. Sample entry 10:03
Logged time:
10:54
